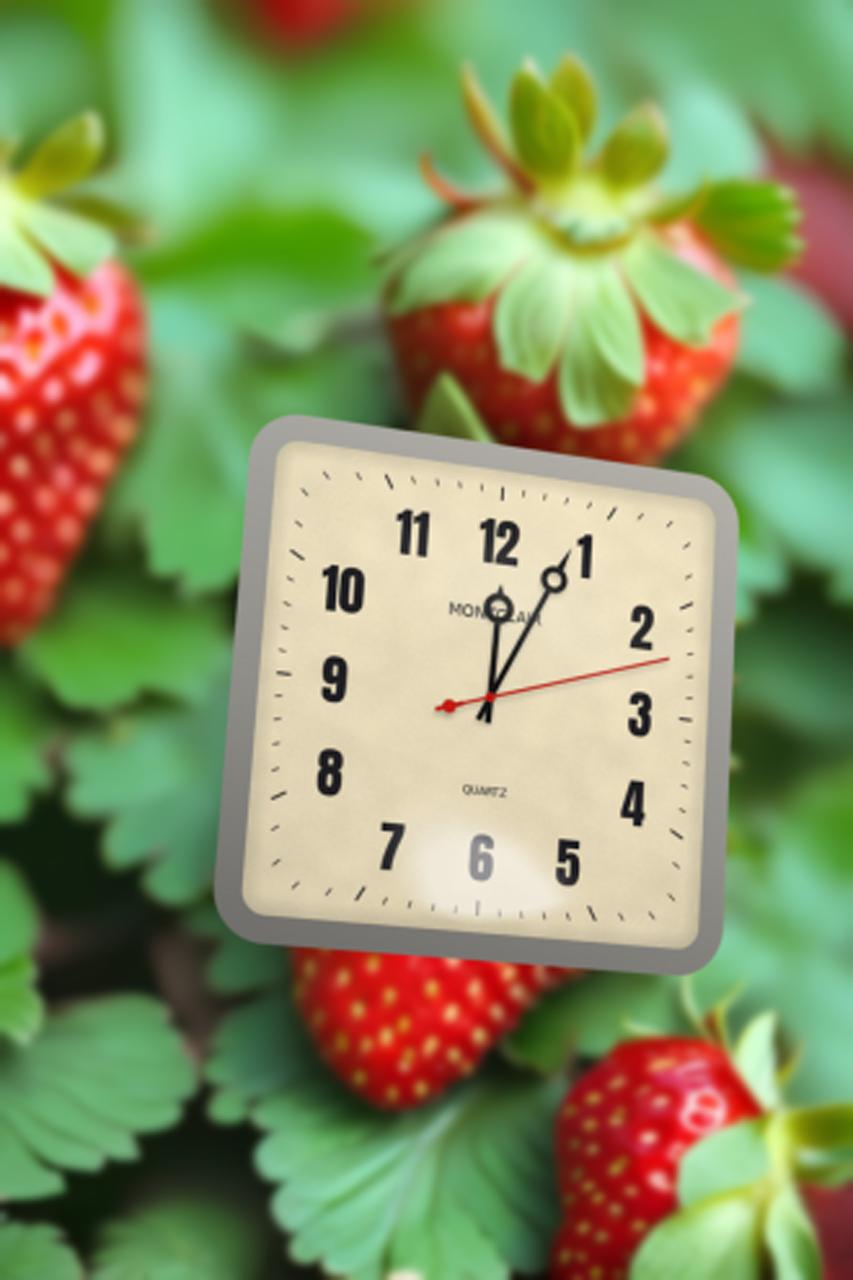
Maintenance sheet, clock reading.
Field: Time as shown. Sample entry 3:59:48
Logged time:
12:04:12
